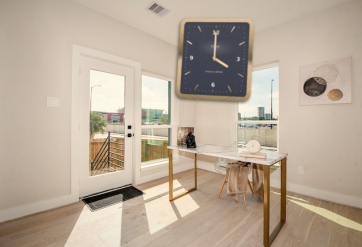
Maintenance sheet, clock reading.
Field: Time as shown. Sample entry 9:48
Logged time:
4:00
